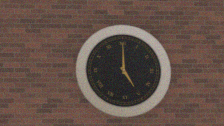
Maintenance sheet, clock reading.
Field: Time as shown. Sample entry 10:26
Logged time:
5:00
